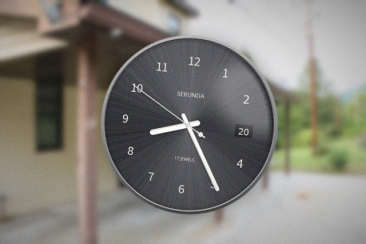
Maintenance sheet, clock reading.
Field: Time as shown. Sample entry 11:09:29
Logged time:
8:24:50
